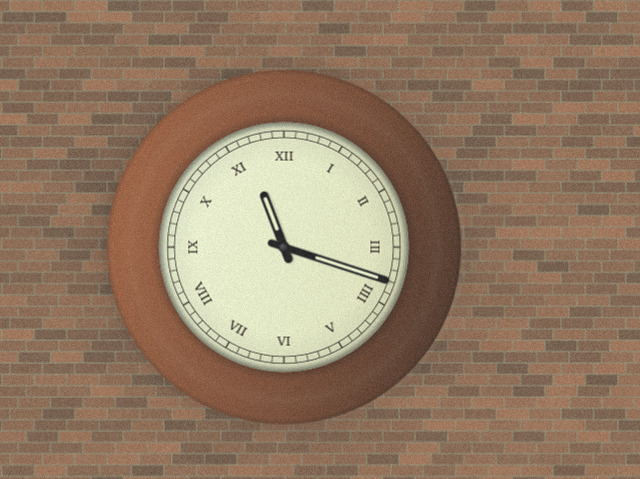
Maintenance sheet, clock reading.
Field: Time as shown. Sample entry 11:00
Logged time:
11:18
